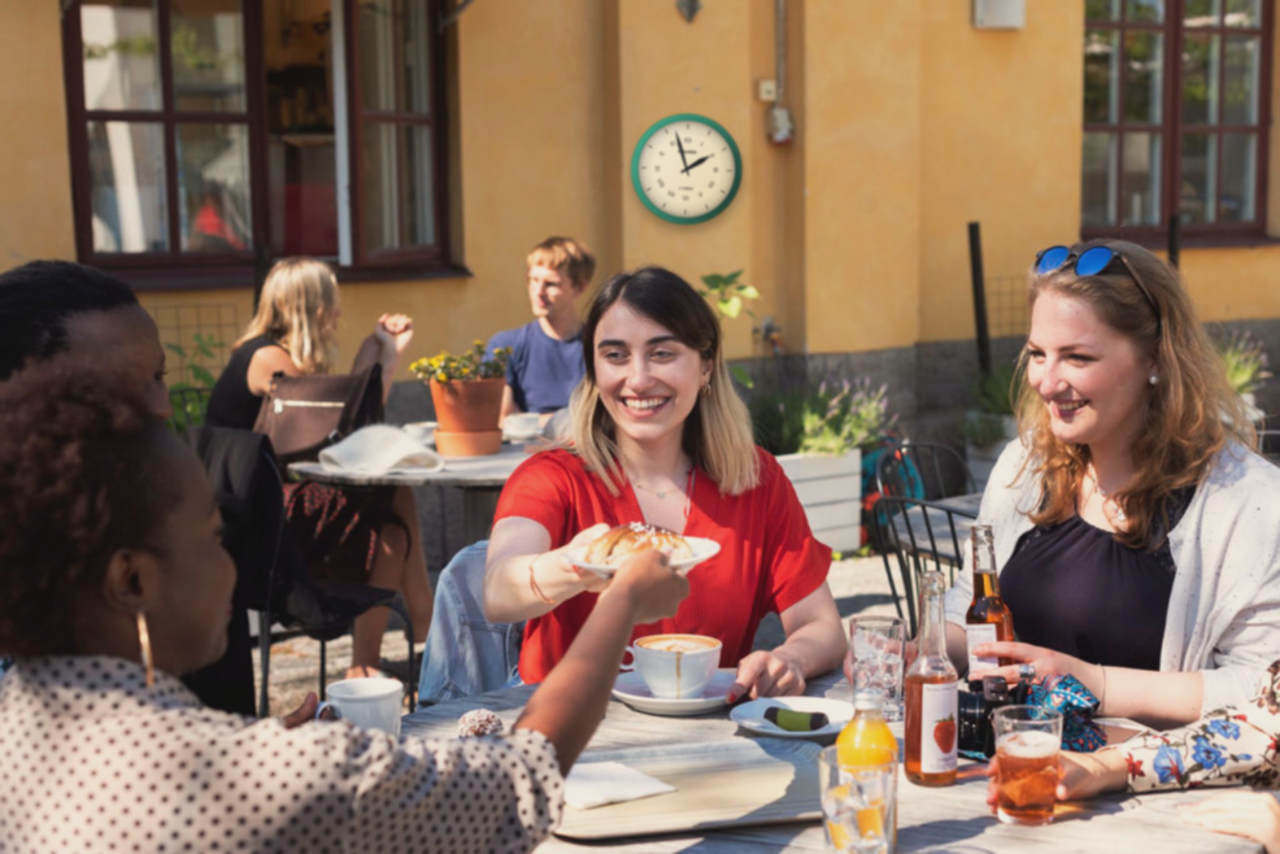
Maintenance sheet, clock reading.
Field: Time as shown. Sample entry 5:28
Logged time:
1:57
